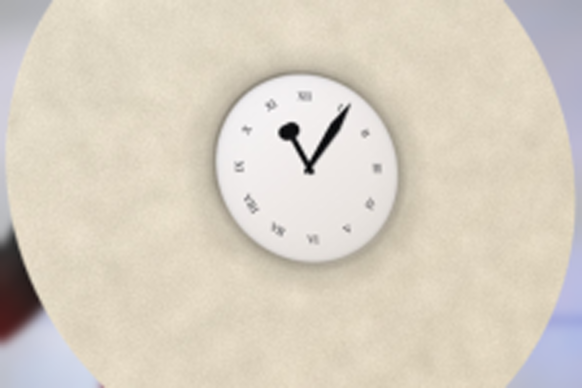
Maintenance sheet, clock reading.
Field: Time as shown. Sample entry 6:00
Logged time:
11:06
